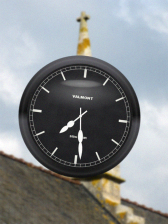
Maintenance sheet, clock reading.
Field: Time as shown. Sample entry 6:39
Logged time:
7:29
